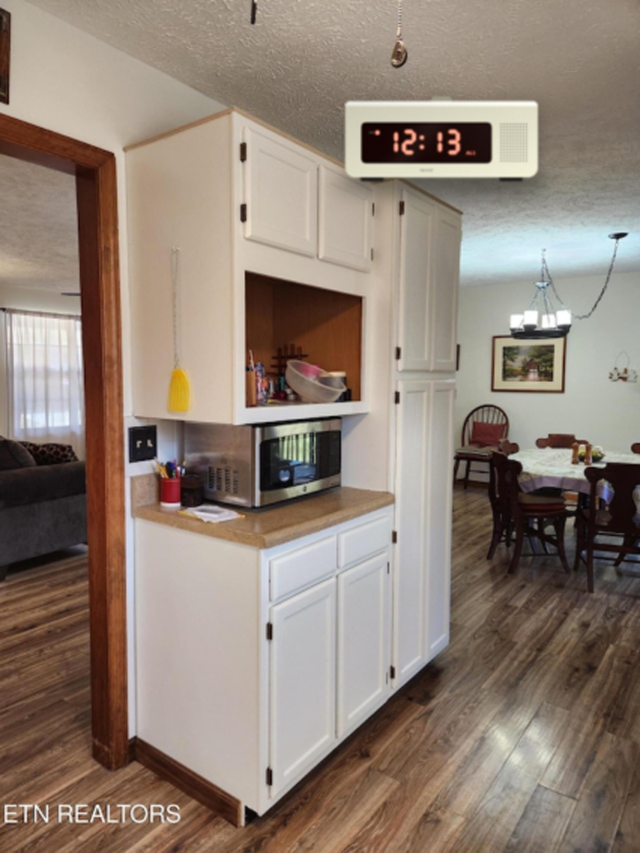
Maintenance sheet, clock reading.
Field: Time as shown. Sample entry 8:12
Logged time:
12:13
